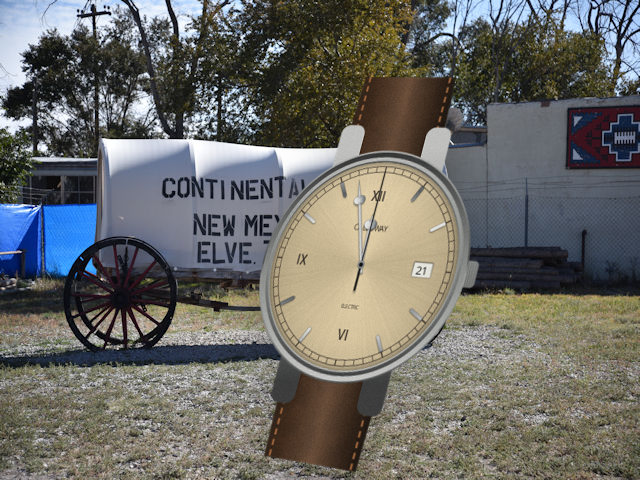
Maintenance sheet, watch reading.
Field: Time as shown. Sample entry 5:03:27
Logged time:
11:57:00
